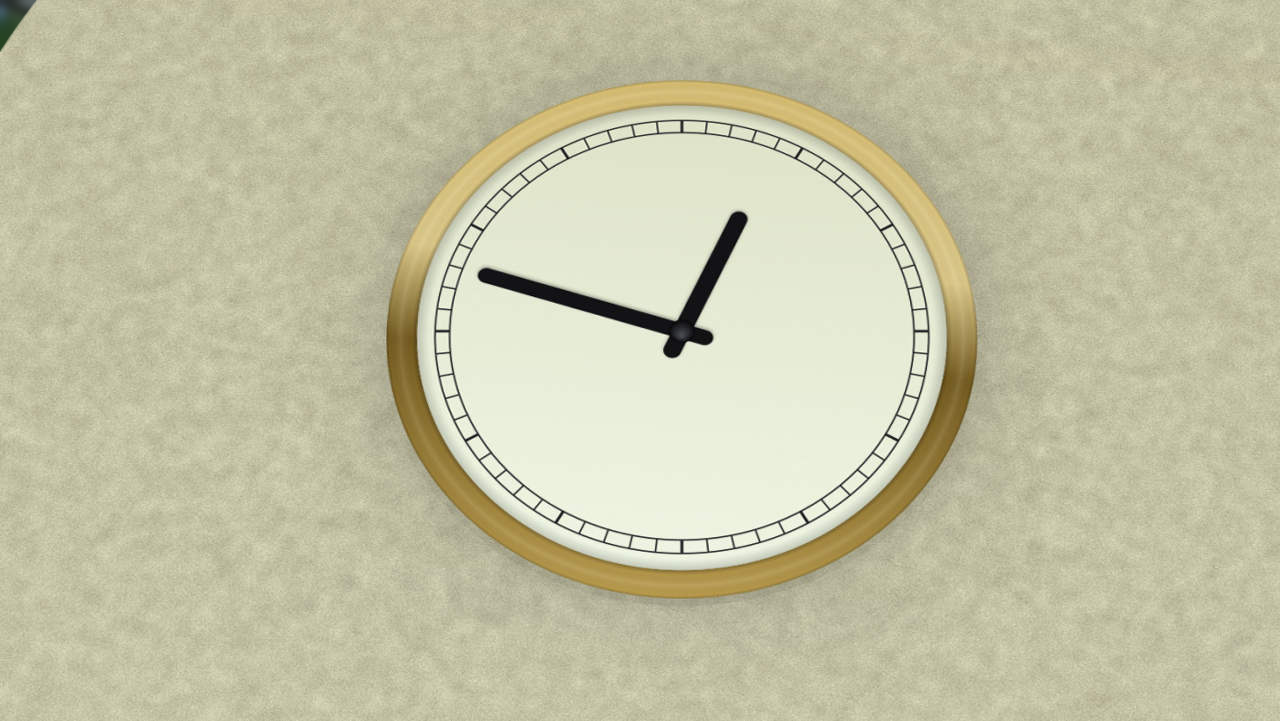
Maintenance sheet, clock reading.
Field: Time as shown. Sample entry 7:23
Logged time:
12:48
